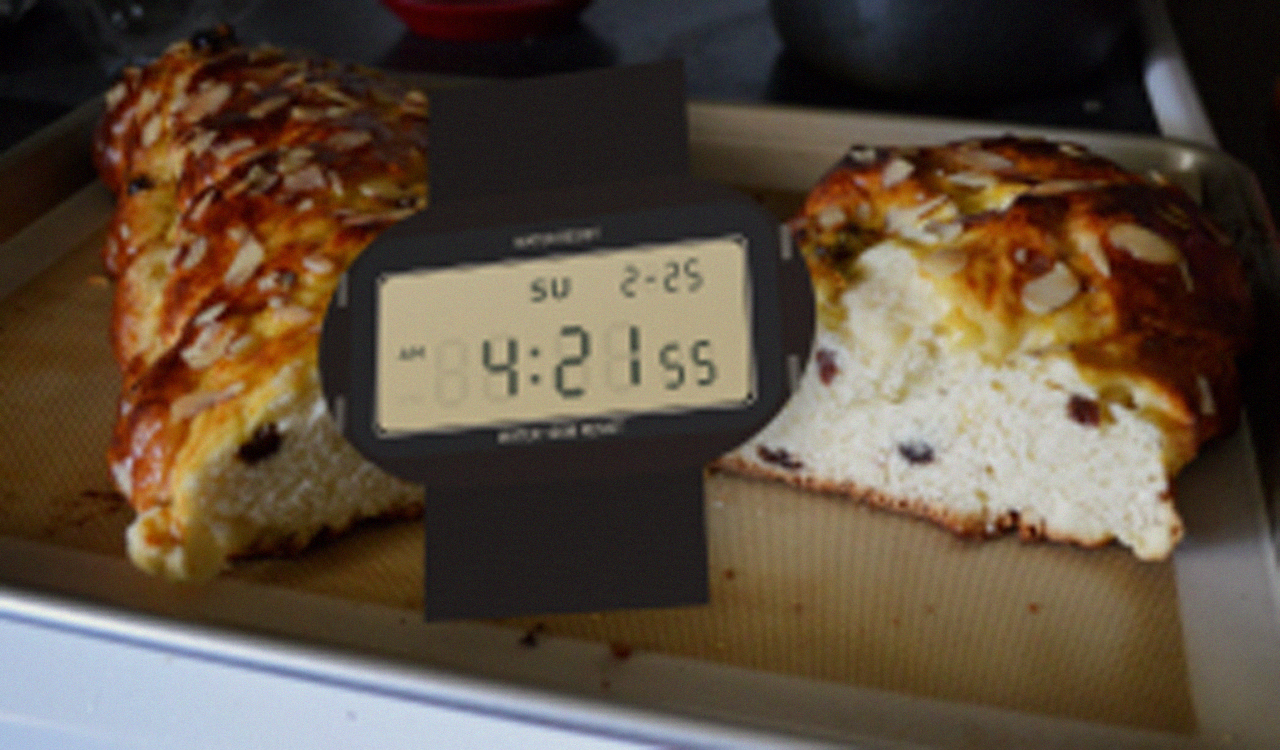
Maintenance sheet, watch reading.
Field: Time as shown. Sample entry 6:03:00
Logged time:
4:21:55
